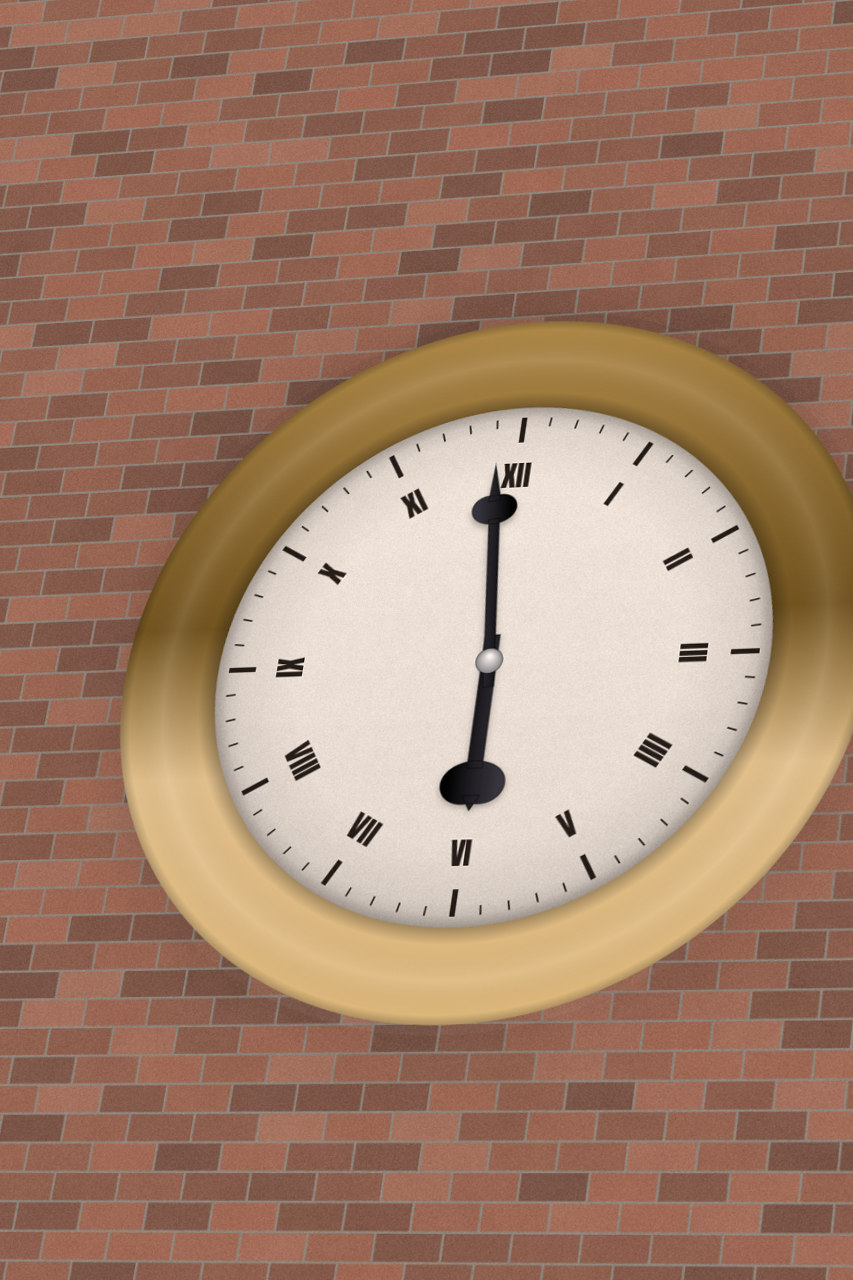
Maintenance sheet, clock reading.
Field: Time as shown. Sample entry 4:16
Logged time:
5:59
